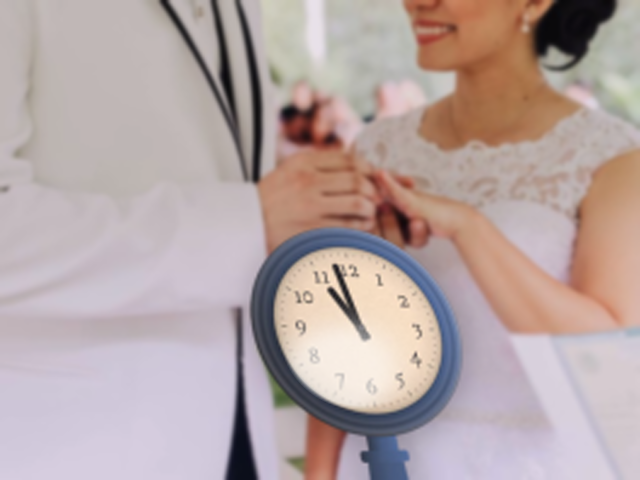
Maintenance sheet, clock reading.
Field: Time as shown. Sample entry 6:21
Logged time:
10:58
